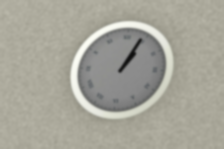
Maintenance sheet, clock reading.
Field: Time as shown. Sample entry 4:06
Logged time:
1:04
